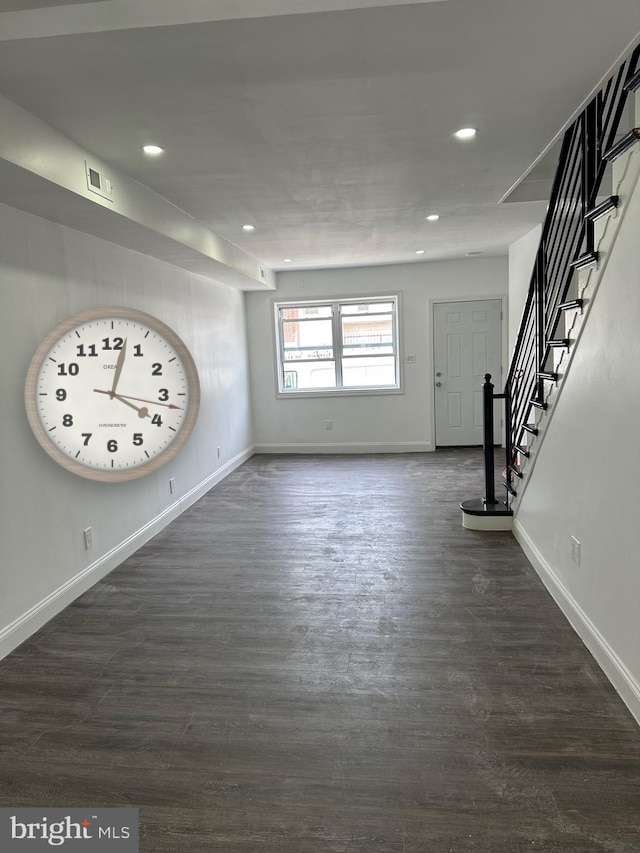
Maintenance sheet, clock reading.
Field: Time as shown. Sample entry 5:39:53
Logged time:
4:02:17
